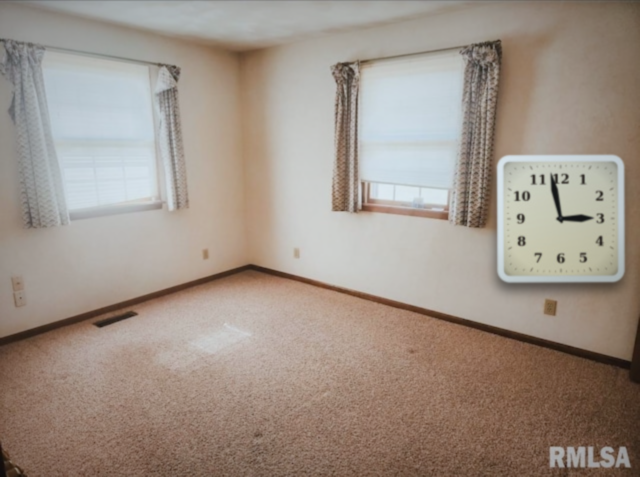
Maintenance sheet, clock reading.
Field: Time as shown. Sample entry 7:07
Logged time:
2:58
